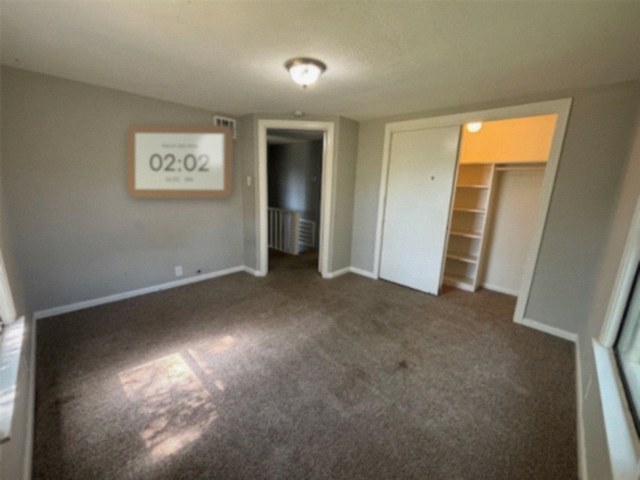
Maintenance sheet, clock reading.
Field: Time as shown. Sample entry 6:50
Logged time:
2:02
